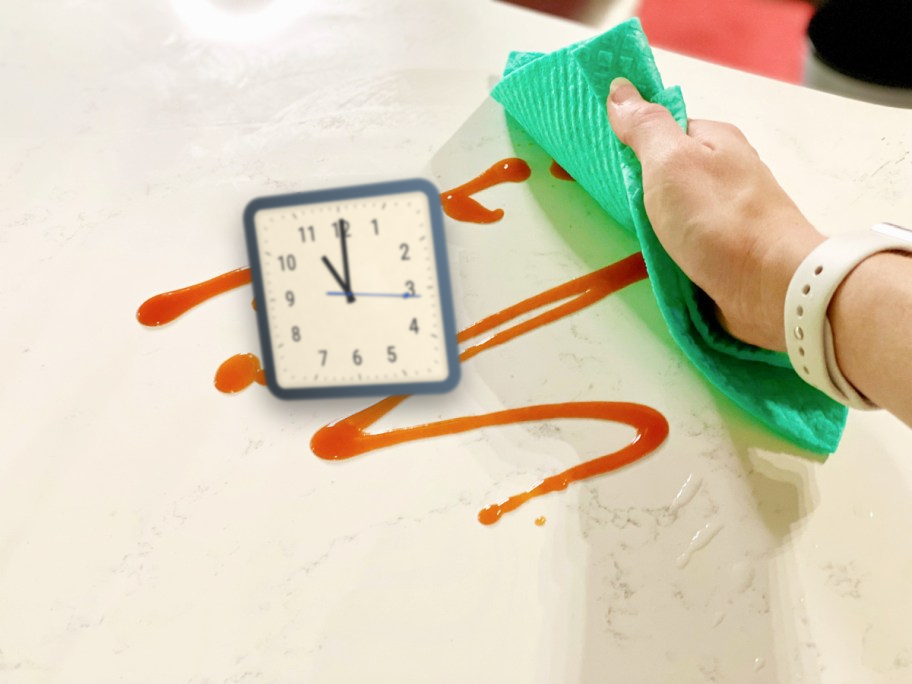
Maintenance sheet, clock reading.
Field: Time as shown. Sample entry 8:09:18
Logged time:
11:00:16
